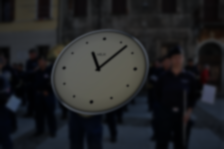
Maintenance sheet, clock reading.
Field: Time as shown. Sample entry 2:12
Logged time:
11:07
